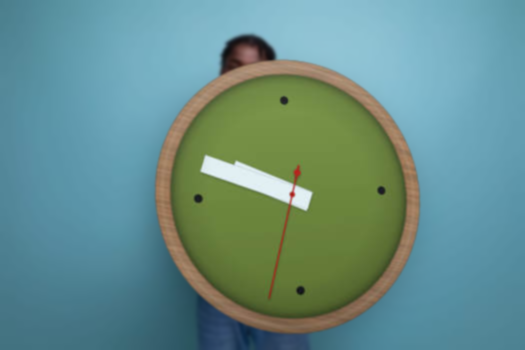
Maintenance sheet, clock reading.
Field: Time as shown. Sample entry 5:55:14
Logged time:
9:48:33
